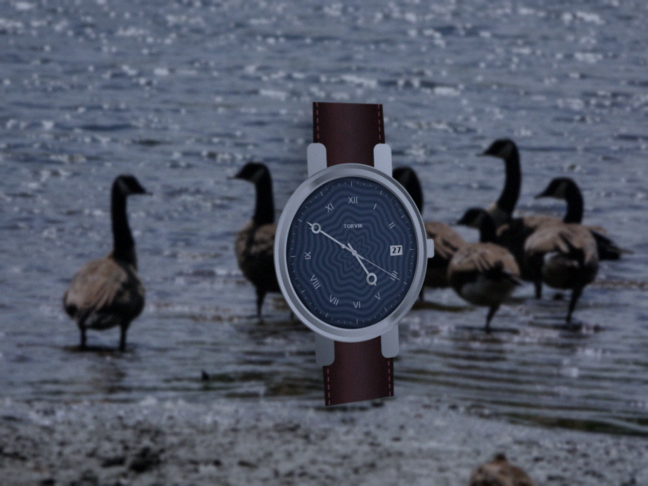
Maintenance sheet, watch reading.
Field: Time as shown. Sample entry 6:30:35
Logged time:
4:50:20
